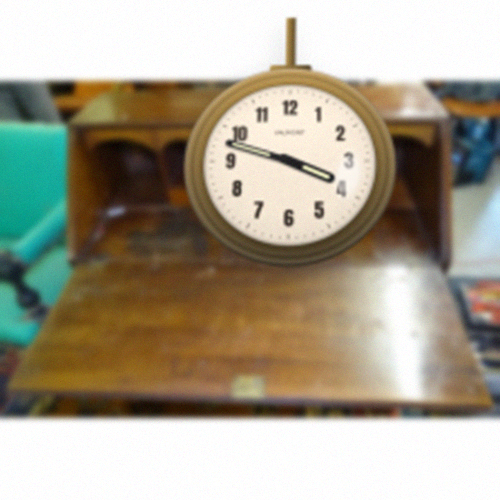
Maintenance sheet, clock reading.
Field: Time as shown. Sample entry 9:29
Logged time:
3:48
